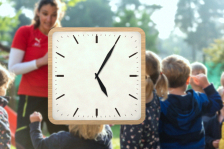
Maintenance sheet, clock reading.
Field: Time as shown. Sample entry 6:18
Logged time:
5:05
